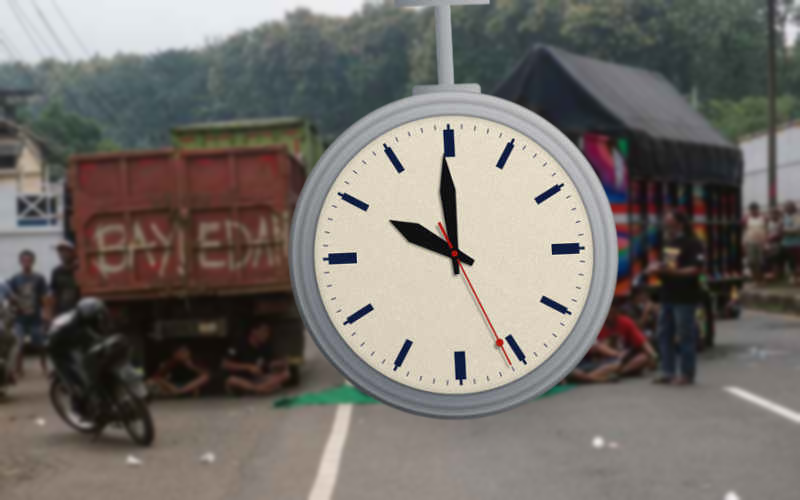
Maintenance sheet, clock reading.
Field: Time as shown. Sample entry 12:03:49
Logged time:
9:59:26
